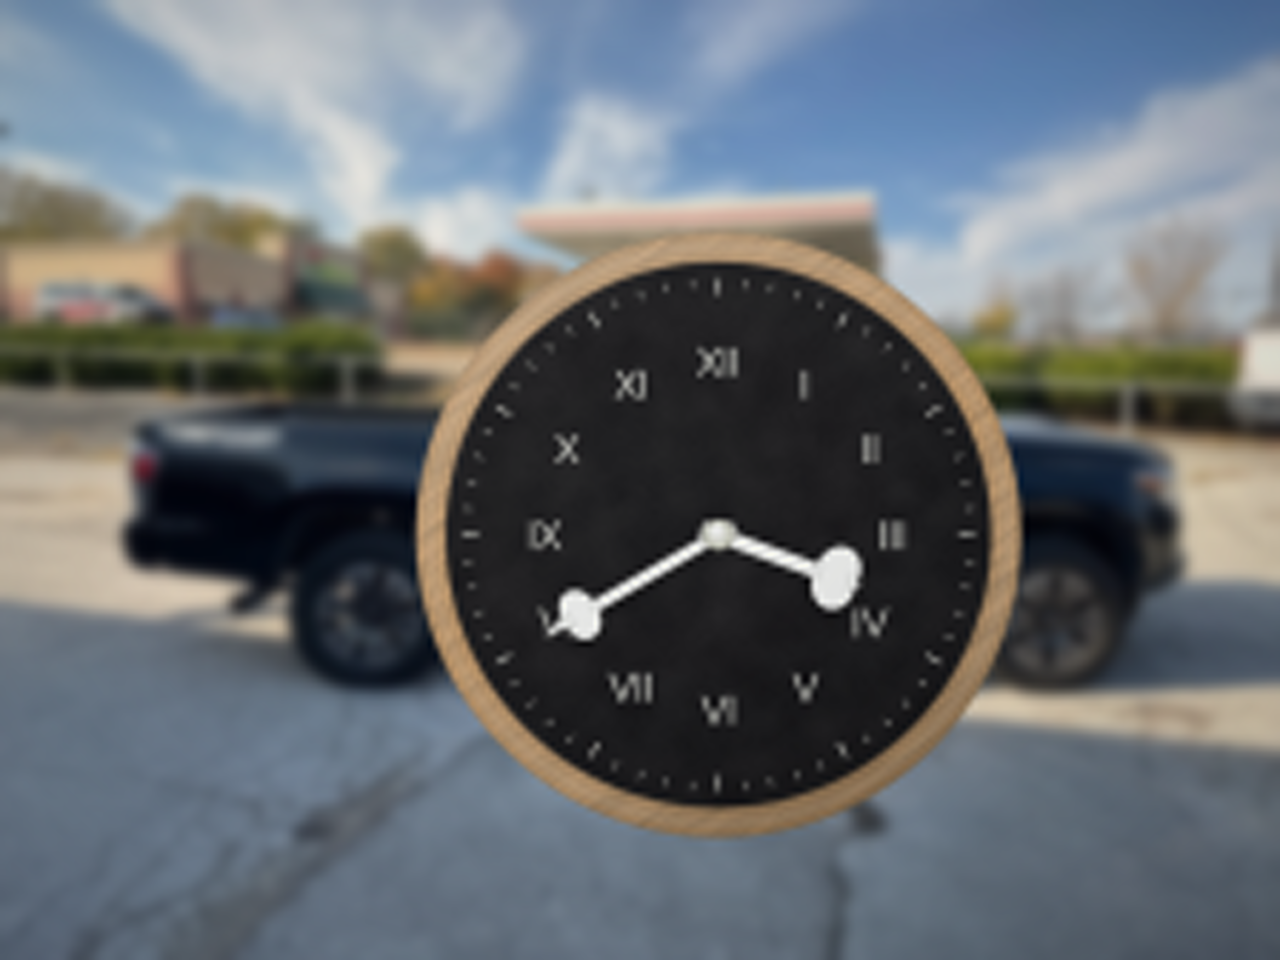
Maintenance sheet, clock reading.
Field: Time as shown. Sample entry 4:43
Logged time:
3:40
